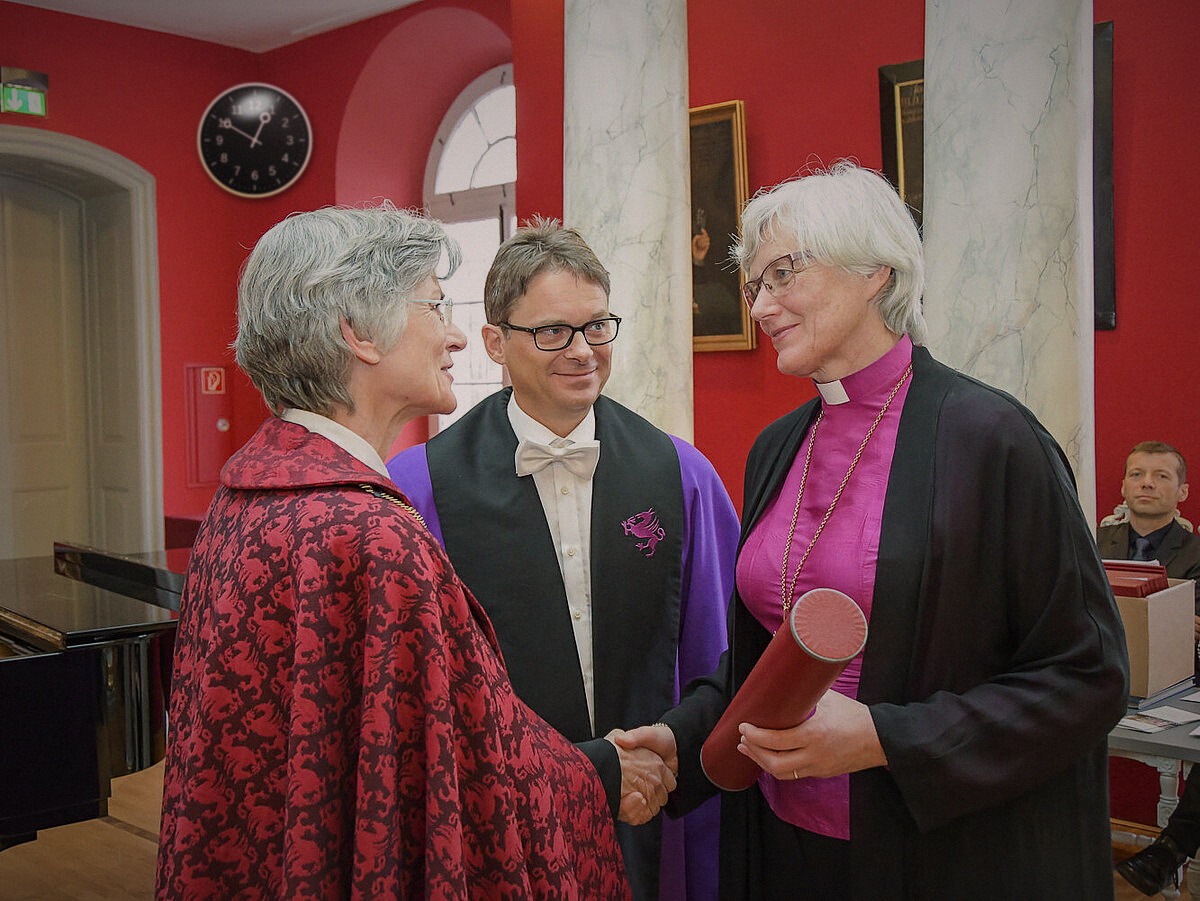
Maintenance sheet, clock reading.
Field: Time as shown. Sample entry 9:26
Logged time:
12:50
